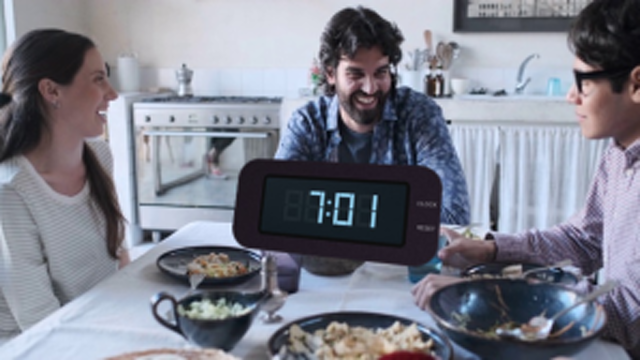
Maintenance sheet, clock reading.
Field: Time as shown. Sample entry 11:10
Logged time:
7:01
